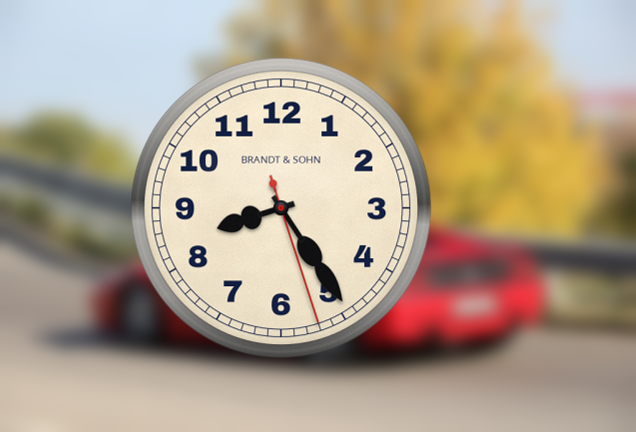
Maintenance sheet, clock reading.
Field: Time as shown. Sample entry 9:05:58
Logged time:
8:24:27
